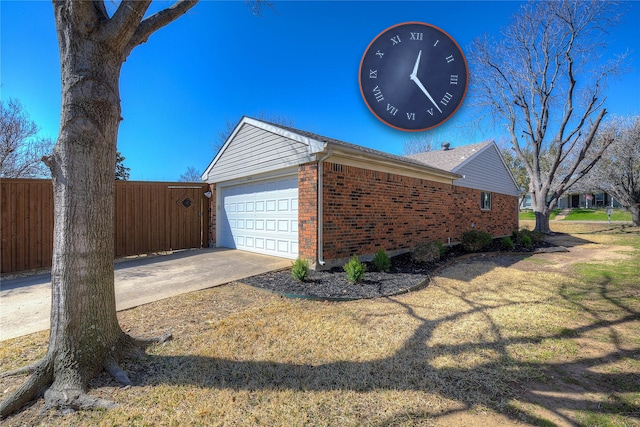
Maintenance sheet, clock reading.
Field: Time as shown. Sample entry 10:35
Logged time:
12:23
